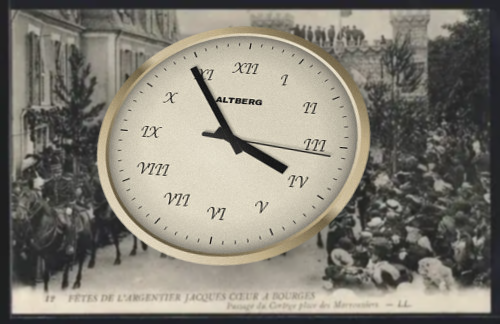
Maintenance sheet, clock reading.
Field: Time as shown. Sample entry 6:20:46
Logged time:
3:54:16
